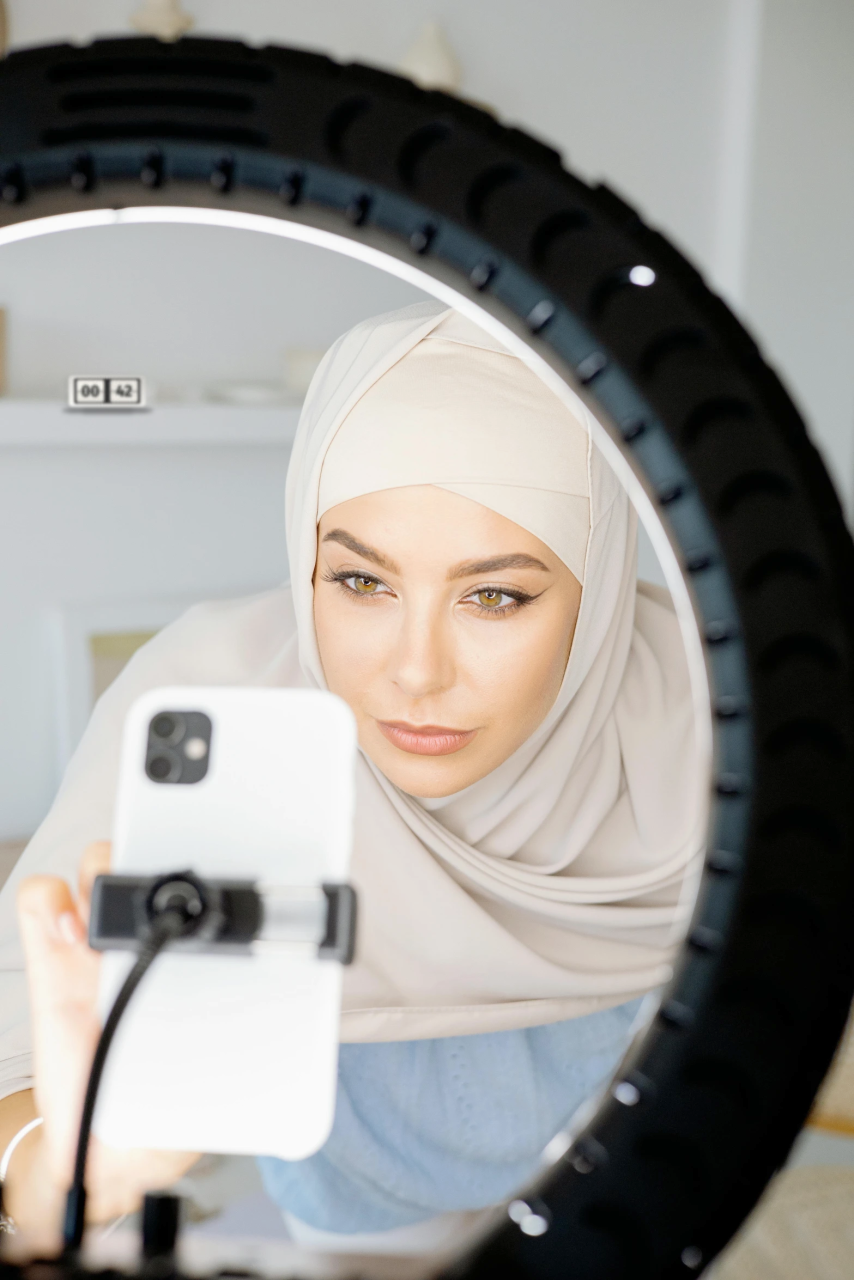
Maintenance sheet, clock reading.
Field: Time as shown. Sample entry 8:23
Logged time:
0:42
